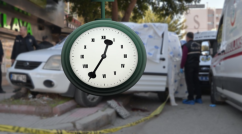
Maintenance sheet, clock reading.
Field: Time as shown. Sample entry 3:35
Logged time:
12:35
